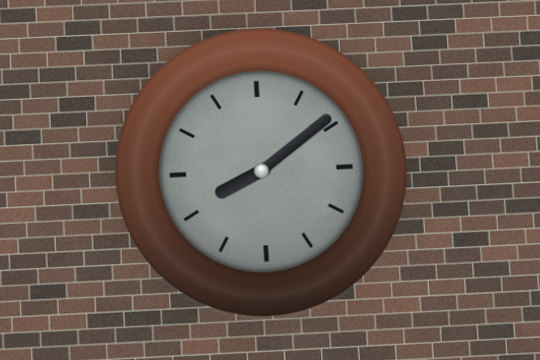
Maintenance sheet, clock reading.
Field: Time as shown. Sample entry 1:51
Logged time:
8:09
